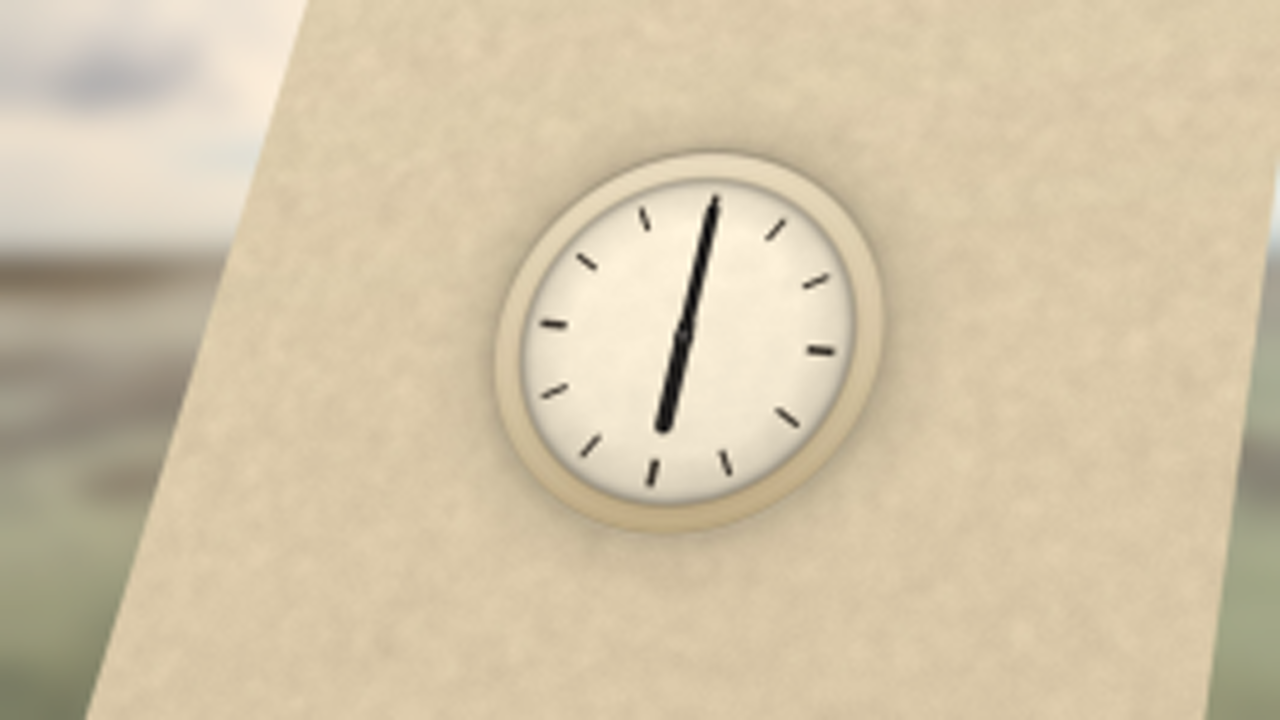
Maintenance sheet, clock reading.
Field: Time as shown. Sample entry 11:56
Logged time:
6:00
